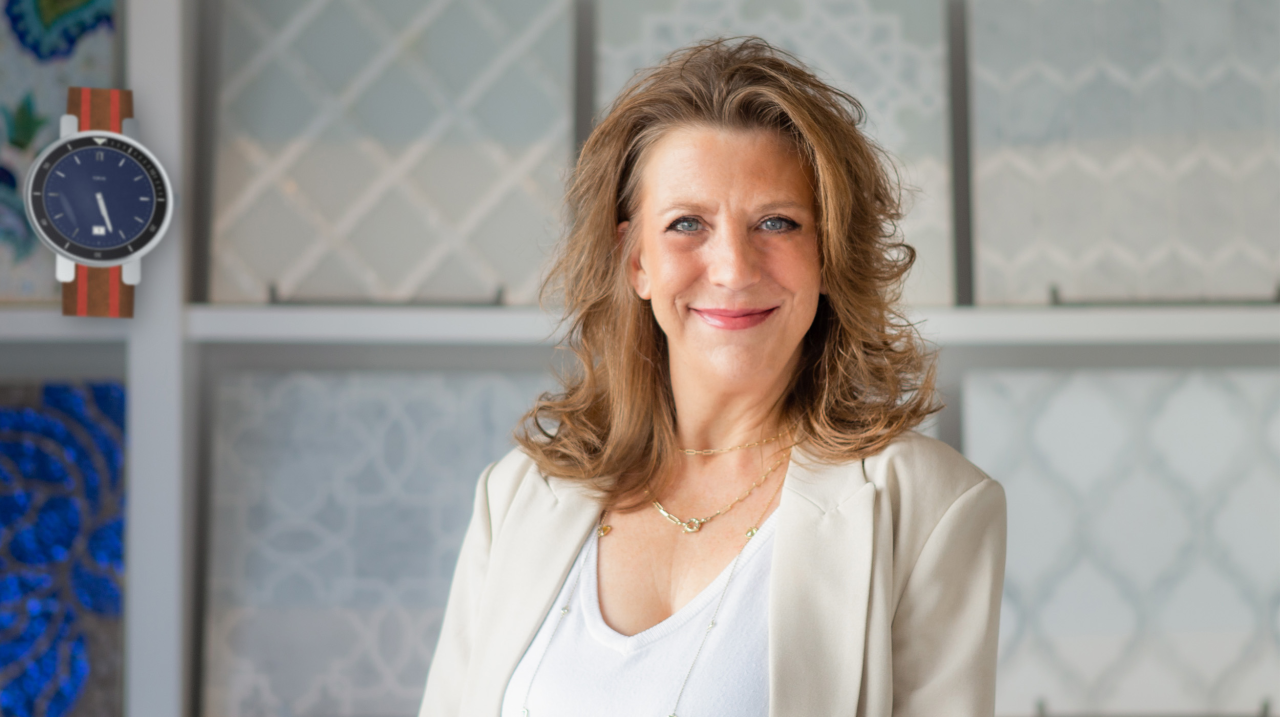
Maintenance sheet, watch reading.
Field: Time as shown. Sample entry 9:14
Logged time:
5:27
